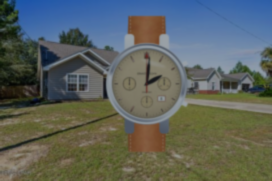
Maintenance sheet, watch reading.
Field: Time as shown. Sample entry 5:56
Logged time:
2:01
